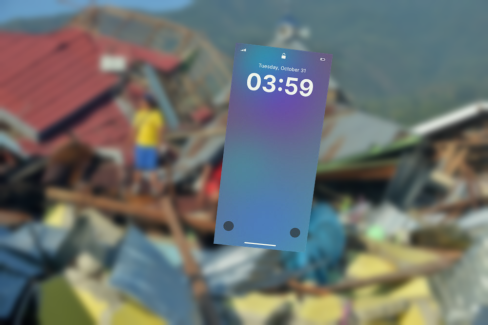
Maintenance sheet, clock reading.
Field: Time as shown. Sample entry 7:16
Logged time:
3:59
